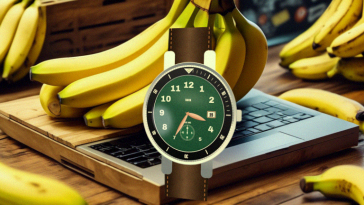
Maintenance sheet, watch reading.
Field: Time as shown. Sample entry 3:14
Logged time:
3:35
